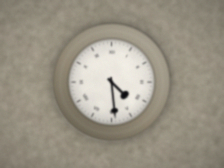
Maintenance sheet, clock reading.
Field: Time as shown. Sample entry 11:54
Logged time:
4:29
